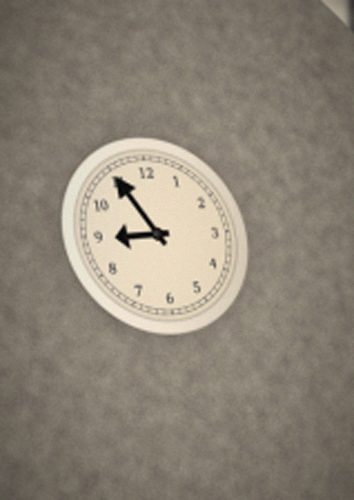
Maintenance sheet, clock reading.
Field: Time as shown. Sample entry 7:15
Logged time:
8:55
